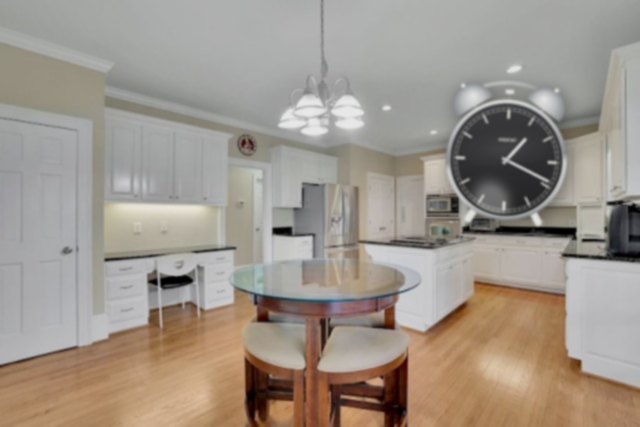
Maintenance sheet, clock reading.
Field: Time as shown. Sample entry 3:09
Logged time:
1:19
